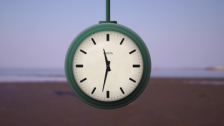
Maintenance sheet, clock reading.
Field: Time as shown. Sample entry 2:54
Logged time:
11:32
